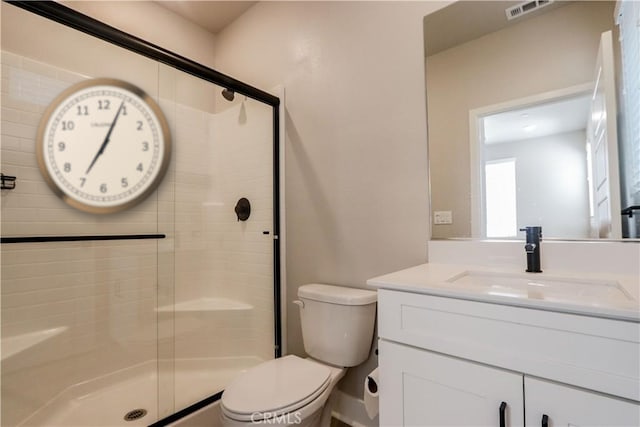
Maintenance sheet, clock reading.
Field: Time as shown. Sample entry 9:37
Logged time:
7:04
